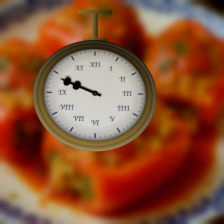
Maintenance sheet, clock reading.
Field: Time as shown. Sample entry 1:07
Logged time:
9:49
